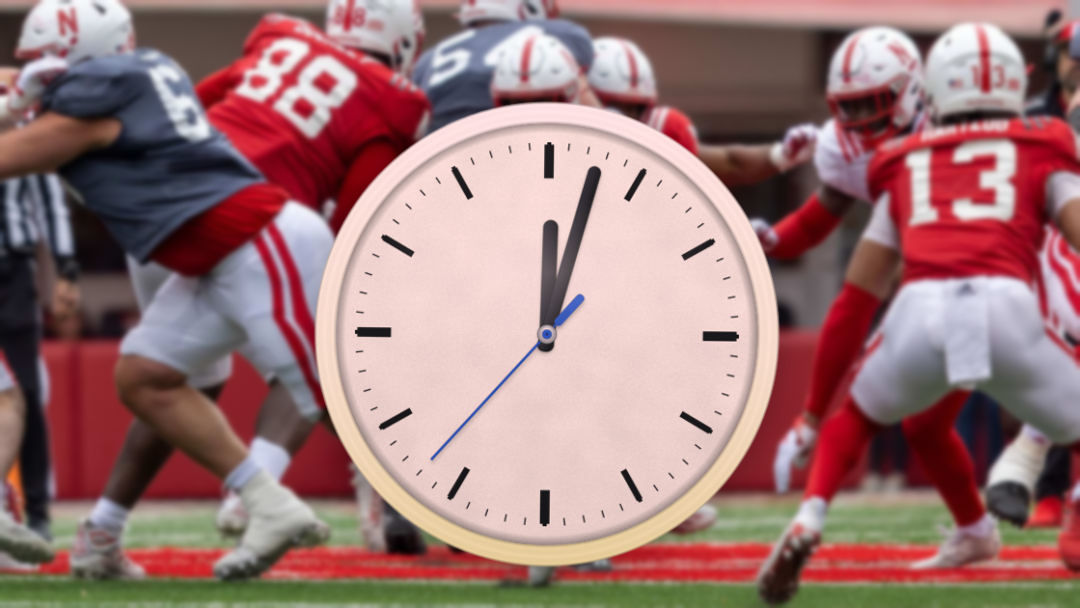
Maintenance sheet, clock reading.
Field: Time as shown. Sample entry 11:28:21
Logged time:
12:02:37
